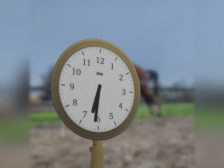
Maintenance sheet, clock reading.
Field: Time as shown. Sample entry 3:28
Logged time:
6:31
